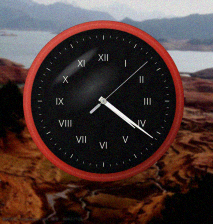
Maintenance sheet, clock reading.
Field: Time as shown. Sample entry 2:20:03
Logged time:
4:21:08
